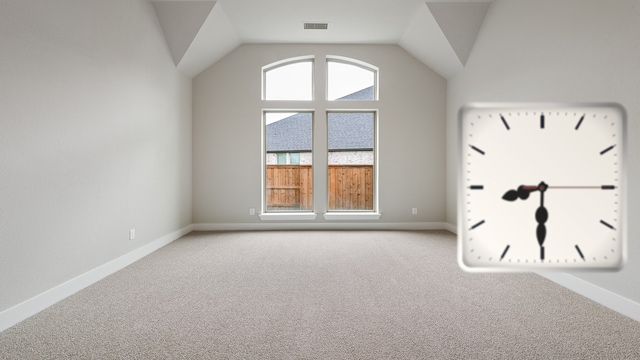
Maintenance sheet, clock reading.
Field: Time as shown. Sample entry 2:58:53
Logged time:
8:30:15
